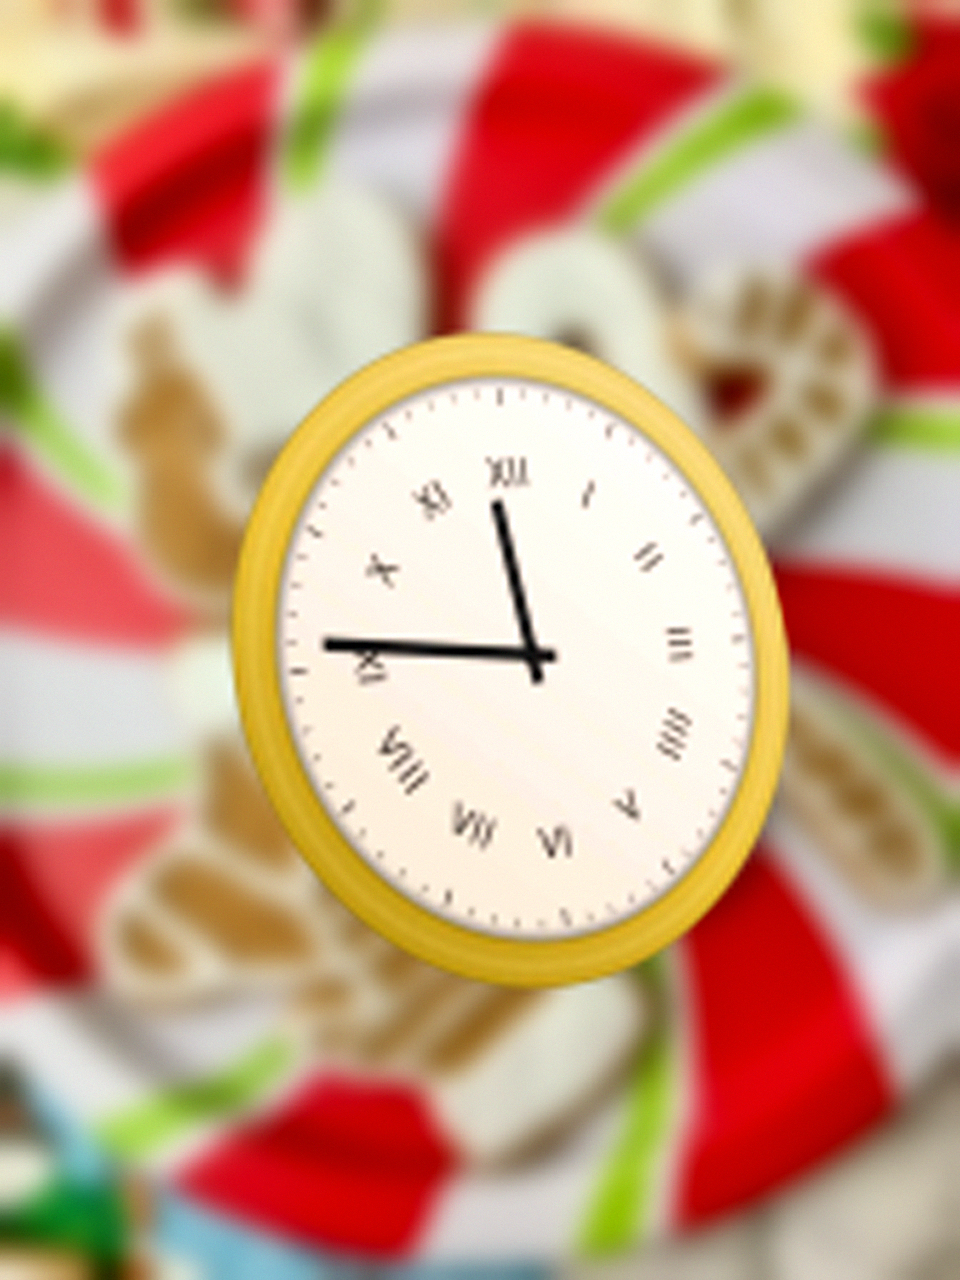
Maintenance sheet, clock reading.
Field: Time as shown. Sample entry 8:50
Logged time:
11:46
